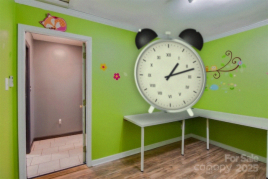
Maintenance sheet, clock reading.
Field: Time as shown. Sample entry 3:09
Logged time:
1:12
